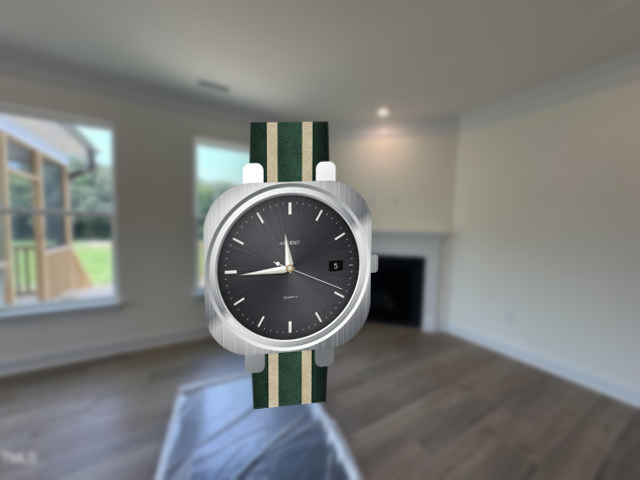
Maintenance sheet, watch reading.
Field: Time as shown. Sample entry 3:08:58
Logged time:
11:44:19
